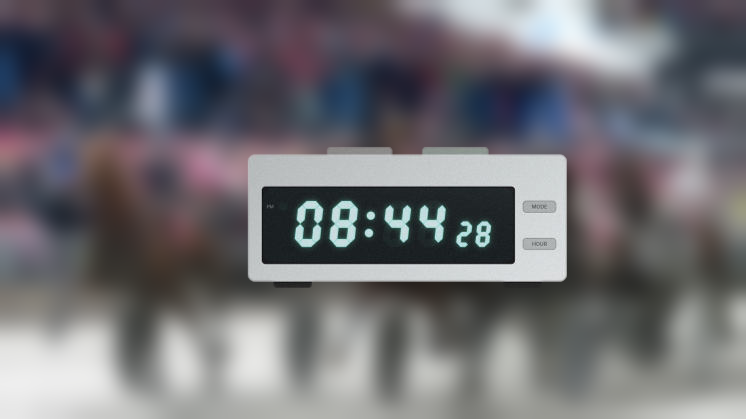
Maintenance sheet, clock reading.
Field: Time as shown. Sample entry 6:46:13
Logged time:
8:44:28
